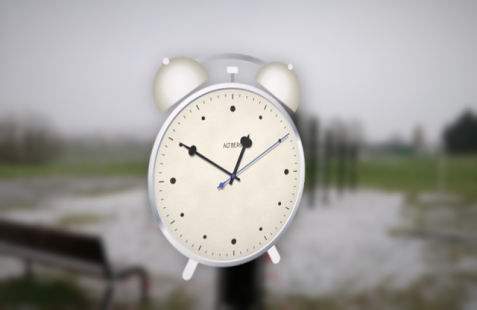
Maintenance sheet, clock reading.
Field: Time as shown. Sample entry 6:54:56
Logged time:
12:50:10
